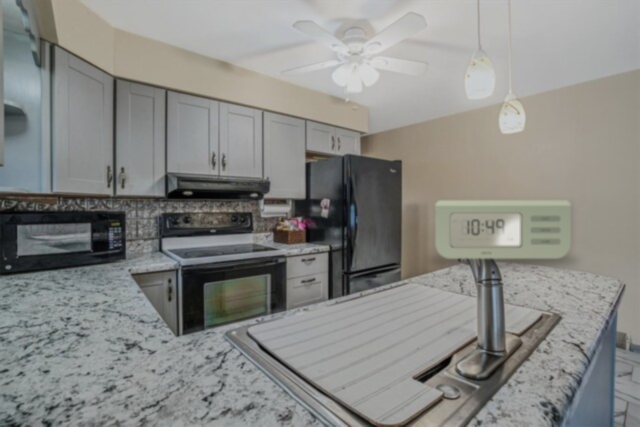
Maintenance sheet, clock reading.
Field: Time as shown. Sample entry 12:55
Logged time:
10:49
